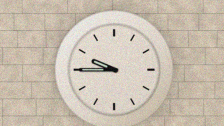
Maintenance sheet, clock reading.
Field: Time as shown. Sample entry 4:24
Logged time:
9:45
